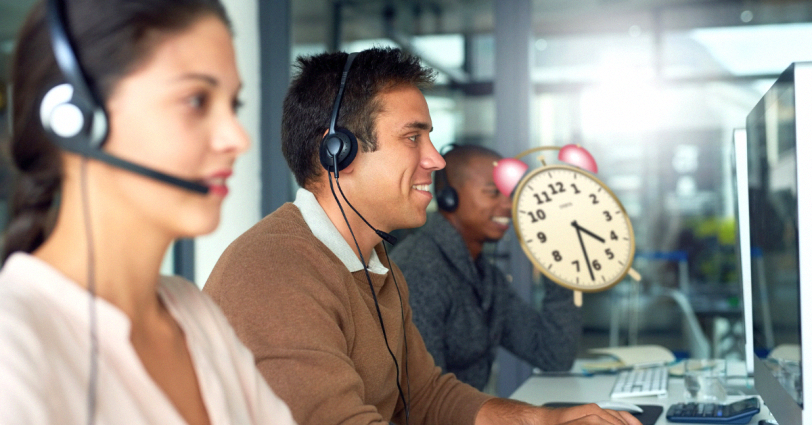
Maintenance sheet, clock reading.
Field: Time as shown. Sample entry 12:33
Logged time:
4:32
